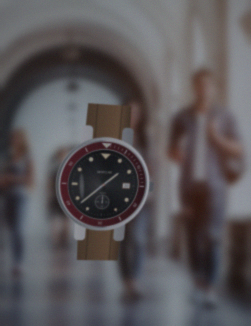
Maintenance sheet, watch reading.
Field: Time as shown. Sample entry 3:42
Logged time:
1:38
